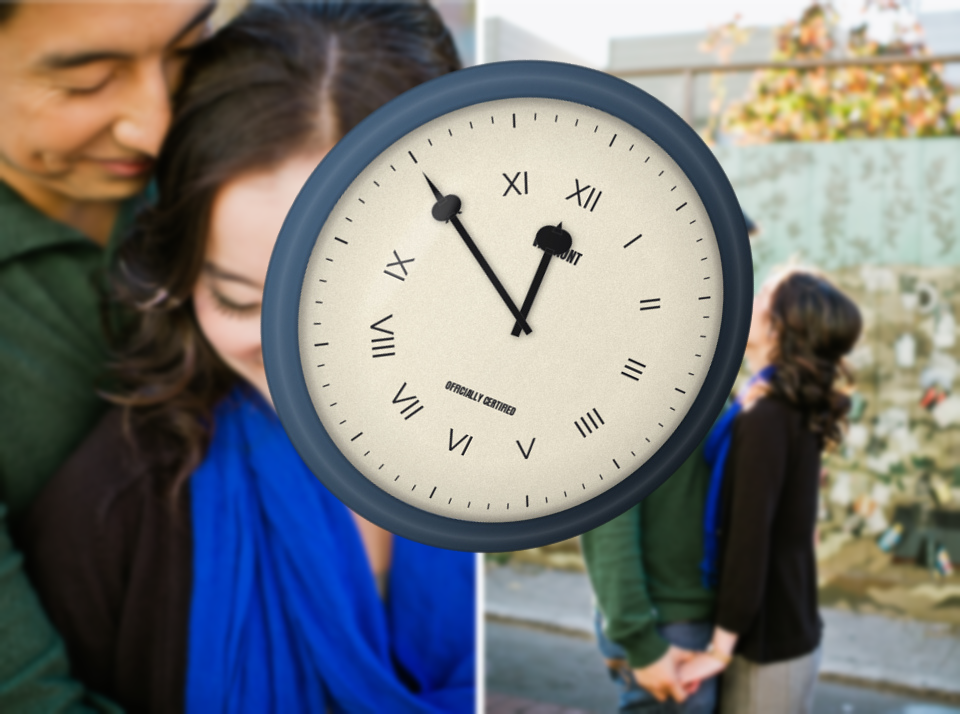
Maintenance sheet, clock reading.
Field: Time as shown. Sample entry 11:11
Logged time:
11:50
